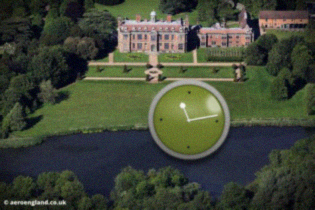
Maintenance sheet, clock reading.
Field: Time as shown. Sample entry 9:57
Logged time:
11:13
